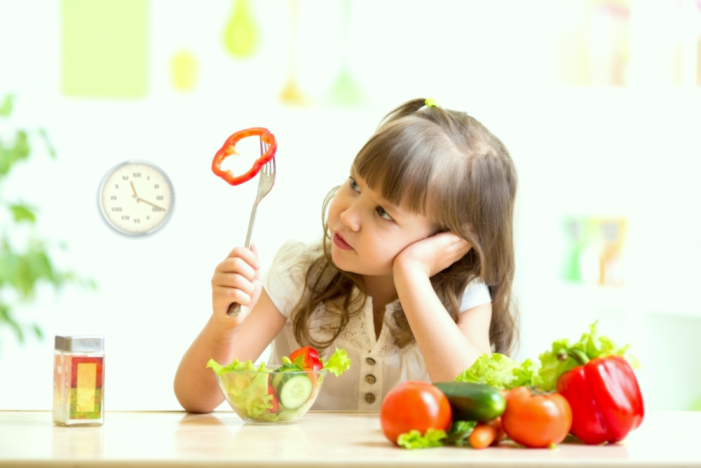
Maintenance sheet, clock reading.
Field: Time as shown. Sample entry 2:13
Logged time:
11:19
